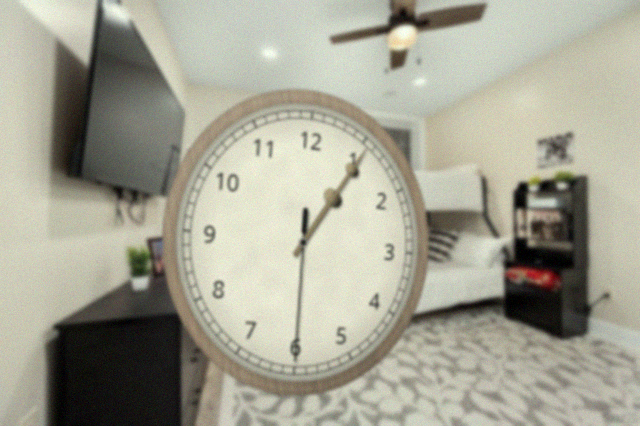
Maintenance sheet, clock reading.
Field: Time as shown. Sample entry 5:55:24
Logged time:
1:05:30
